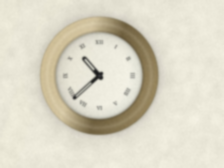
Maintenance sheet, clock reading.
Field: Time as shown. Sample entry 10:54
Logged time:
10:38
